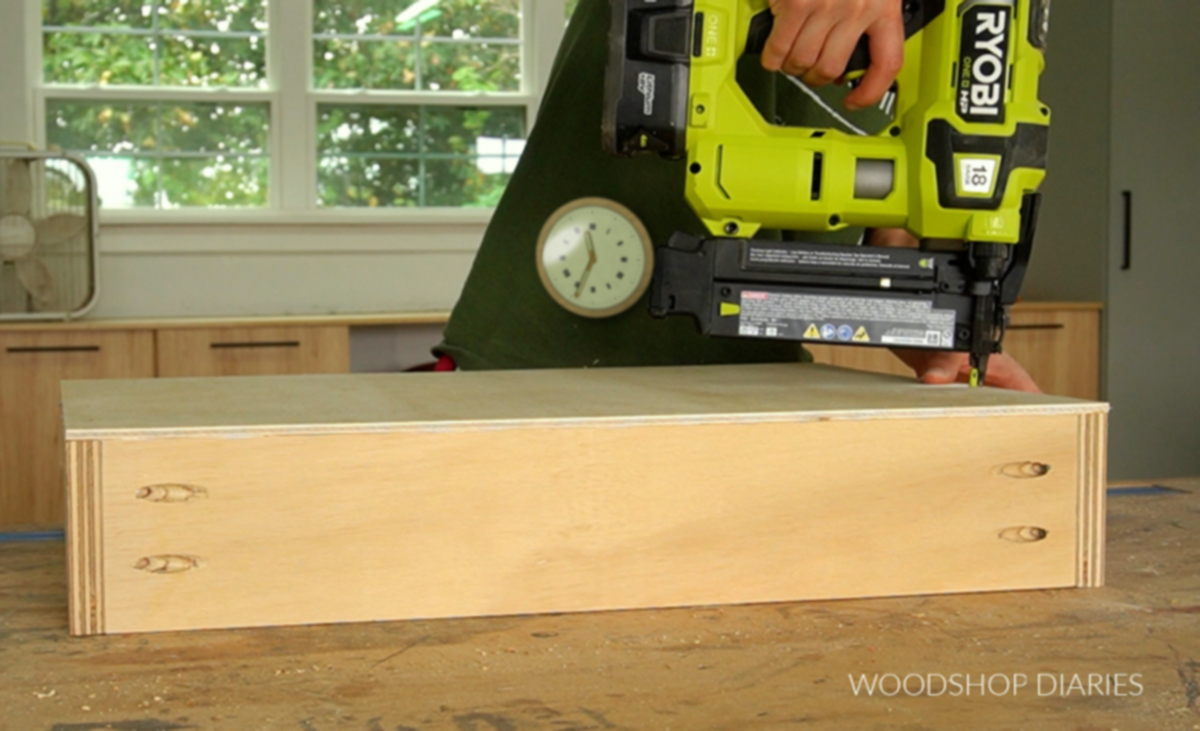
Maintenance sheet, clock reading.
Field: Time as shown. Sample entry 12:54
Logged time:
11:34
